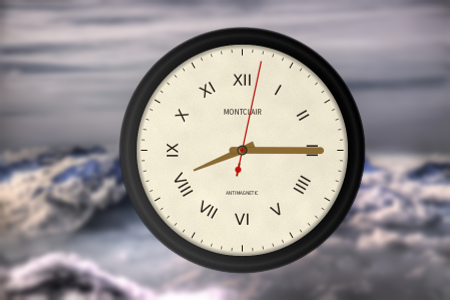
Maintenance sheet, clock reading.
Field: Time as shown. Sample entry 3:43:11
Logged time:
8:15:02
